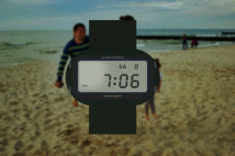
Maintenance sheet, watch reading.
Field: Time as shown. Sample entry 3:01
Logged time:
7:06
